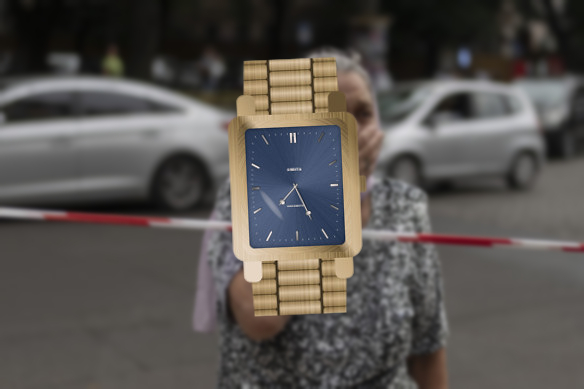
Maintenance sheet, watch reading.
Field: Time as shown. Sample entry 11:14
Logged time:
7:26
